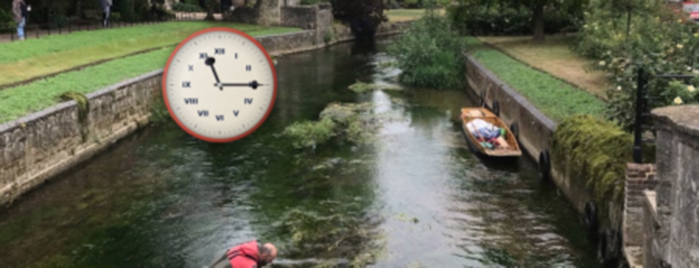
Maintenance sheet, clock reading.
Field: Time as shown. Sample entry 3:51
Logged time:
11:15
